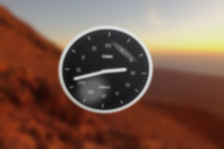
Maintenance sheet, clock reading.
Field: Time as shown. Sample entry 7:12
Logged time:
2:42
